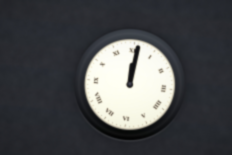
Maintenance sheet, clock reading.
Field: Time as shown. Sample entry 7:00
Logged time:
12:01
